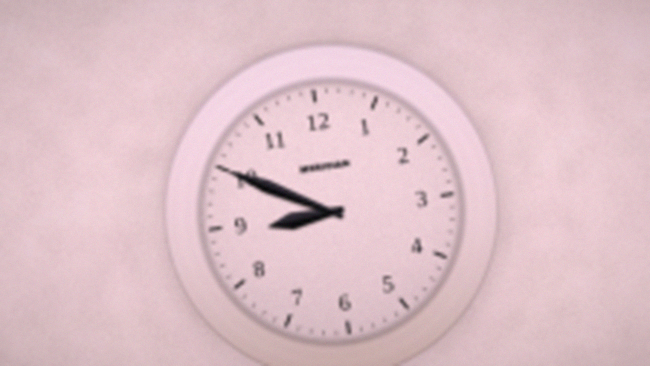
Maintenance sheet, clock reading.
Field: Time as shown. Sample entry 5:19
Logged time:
8:50
